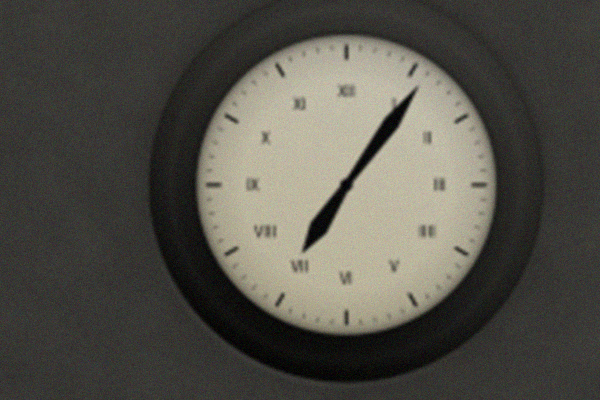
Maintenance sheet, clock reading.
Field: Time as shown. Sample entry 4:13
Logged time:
7:06
